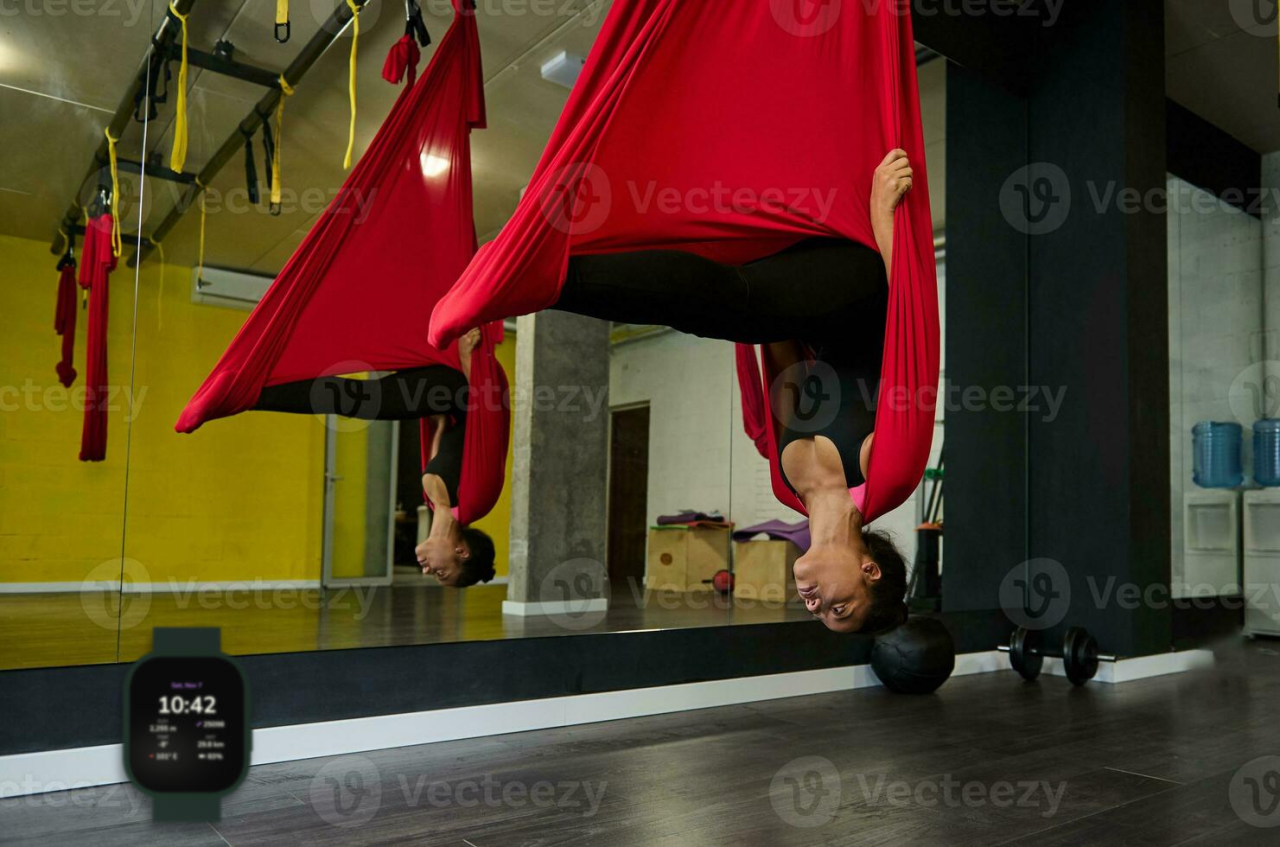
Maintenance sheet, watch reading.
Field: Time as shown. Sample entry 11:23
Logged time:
10:42
